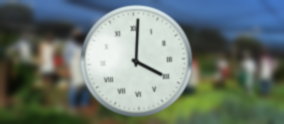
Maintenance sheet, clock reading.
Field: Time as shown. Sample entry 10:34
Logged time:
4:01
